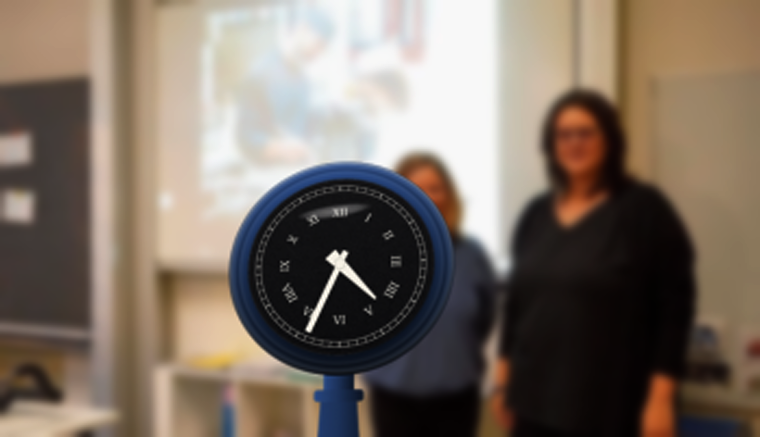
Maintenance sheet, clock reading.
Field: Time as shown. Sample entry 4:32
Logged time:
4:34
